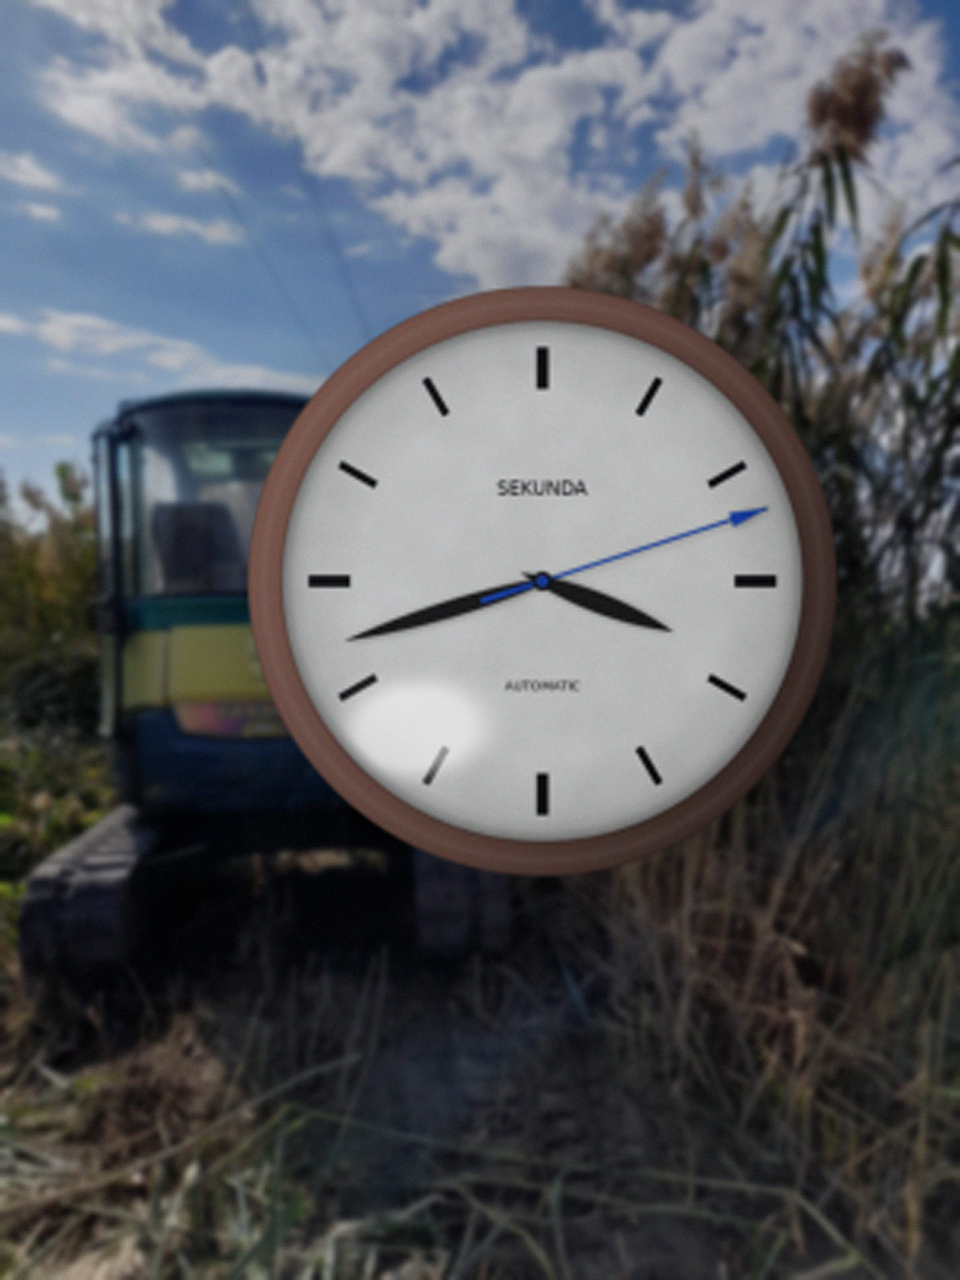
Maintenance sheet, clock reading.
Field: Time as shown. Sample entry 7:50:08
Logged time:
3:42:12
